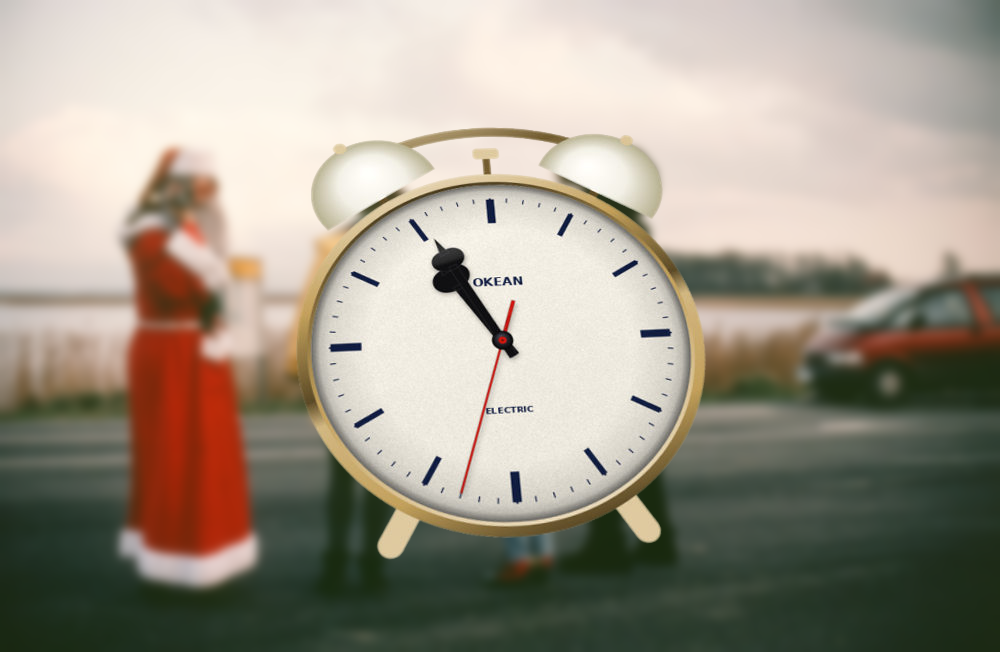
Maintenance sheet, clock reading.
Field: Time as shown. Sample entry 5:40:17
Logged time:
10:55:33
